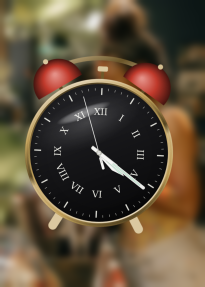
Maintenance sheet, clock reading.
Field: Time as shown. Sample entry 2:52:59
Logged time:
4:20:57
